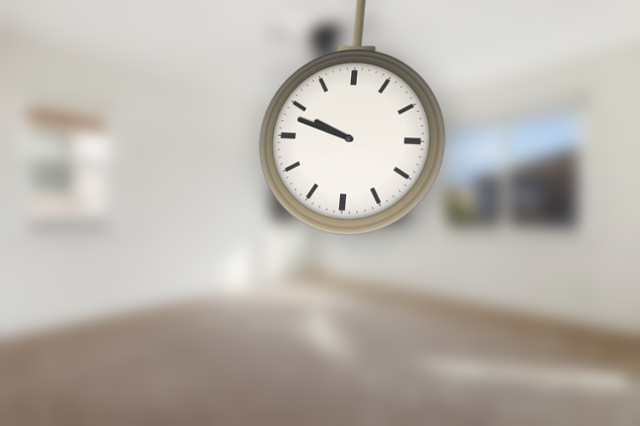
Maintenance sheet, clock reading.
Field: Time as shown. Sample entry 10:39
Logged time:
9:48
